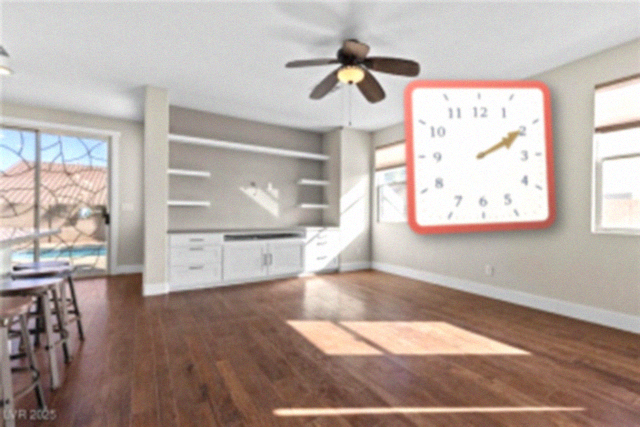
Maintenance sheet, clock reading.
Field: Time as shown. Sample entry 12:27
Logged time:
2:10
